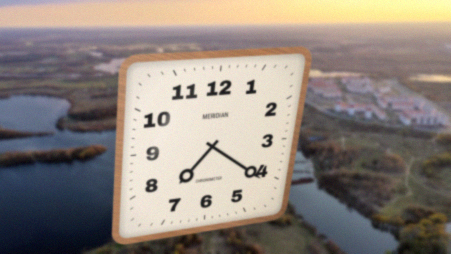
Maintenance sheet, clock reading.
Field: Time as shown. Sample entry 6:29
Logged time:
7:21
